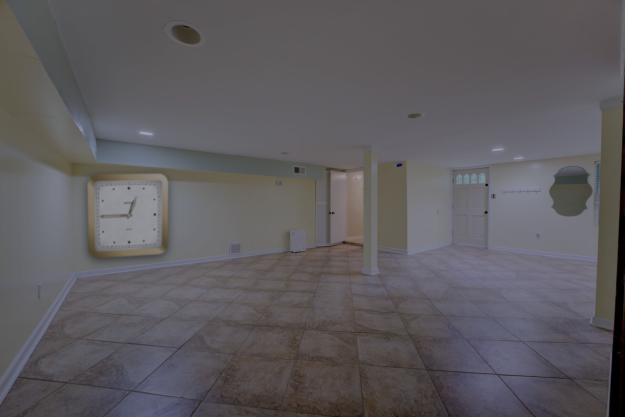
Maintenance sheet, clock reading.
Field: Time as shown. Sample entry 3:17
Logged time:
12:45
